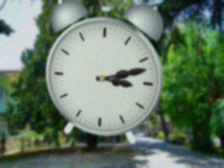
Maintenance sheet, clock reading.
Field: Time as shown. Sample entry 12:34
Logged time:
3:12
